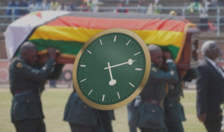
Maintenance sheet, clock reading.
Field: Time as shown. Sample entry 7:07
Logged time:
5:12
